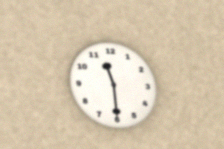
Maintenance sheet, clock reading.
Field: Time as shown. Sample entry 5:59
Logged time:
11:30
